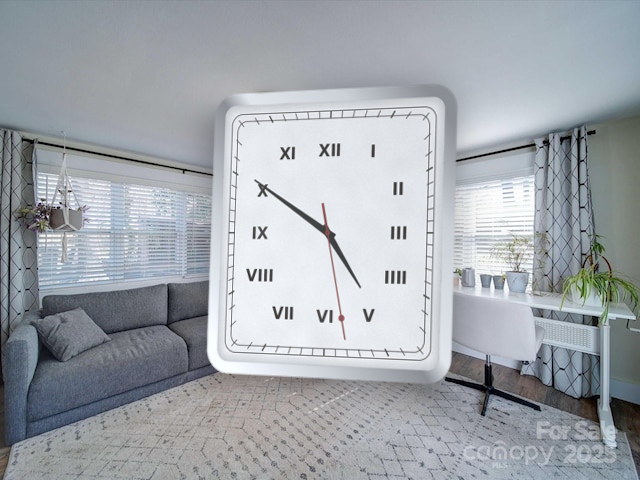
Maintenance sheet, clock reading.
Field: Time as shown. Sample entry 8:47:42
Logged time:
4:50:28
